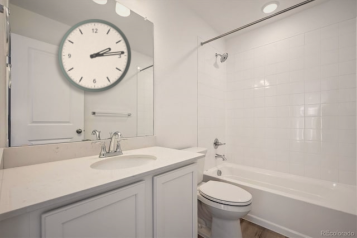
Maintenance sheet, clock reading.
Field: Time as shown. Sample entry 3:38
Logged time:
2:14
